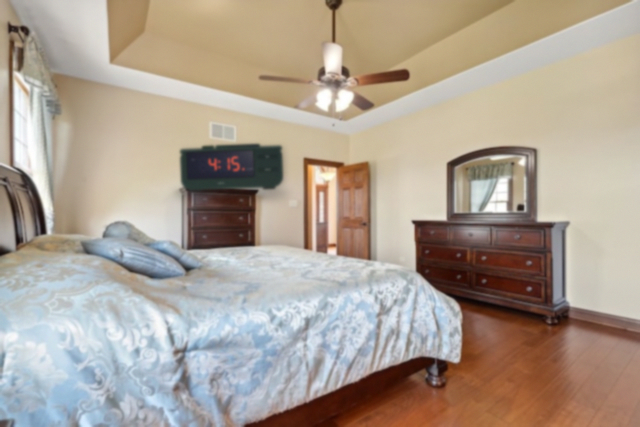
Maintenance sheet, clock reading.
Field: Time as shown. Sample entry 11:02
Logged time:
4:15
